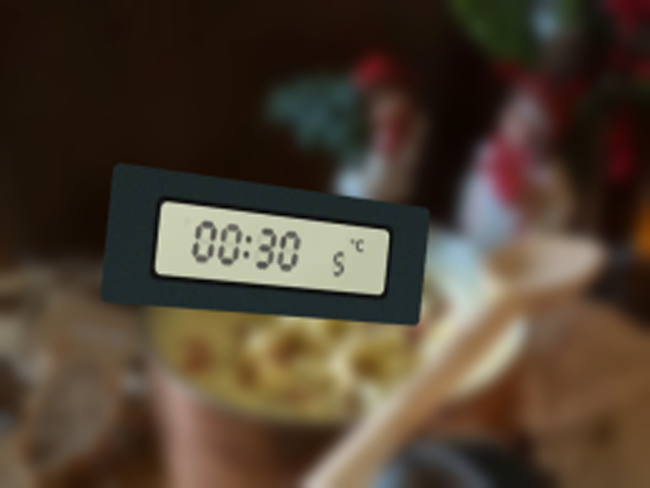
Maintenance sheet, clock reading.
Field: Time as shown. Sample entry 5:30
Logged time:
0:30
